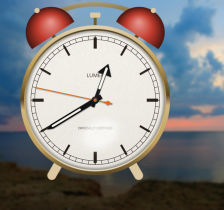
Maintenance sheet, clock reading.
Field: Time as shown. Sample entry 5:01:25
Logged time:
12:39:47
